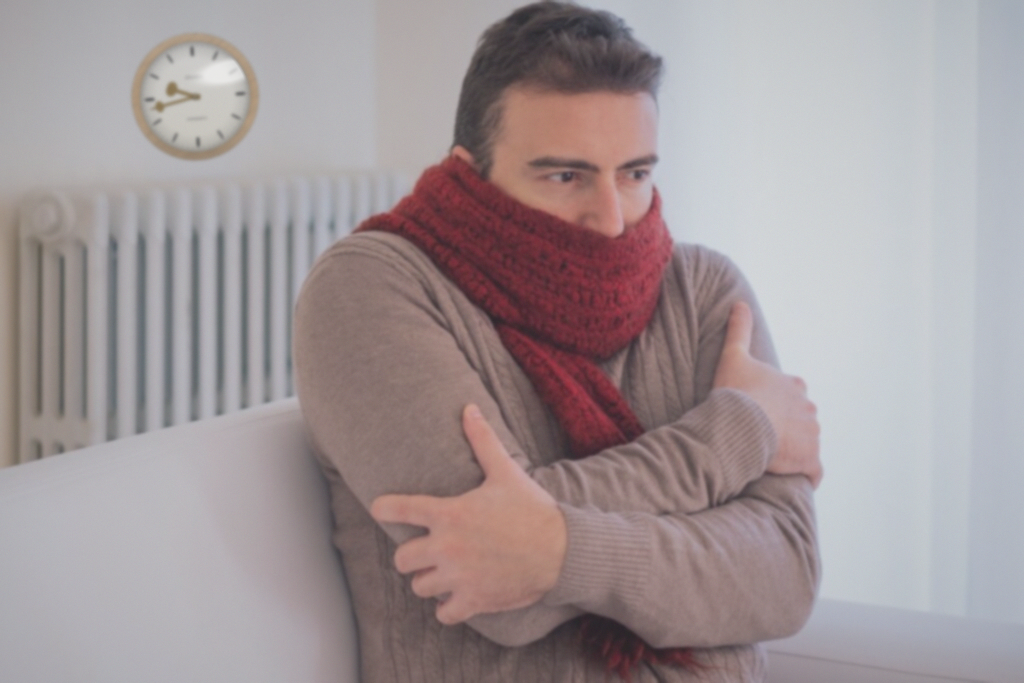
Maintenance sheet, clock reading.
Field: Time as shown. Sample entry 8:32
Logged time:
9:43
